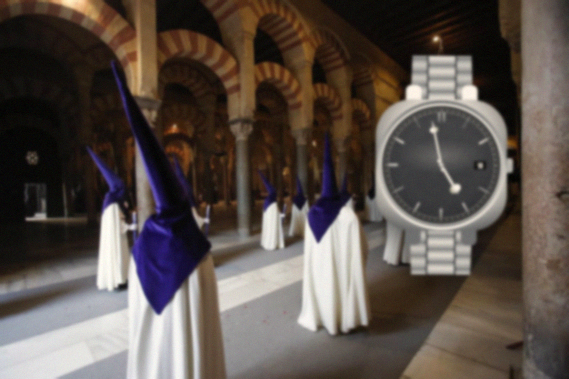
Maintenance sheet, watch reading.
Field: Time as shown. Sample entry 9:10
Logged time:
4:58
